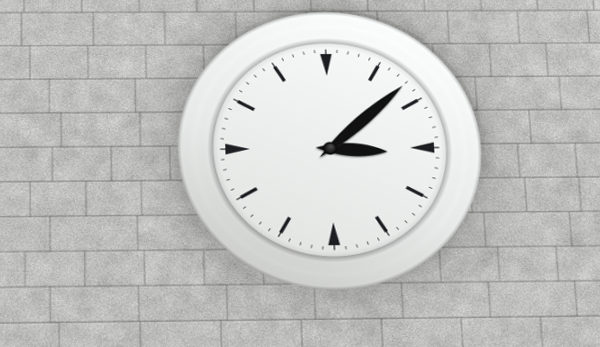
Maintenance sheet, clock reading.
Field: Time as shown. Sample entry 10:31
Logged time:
3:08
